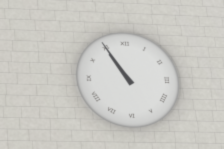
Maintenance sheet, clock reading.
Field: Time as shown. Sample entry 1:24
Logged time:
10:55
